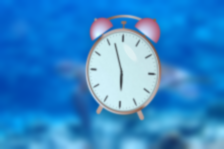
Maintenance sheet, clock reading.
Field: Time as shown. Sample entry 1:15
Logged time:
5:57
